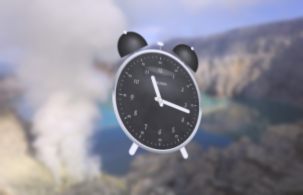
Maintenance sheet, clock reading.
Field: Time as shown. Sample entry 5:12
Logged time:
11:17
